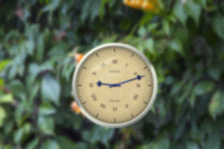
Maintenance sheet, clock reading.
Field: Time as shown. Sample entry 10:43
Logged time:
9:12
